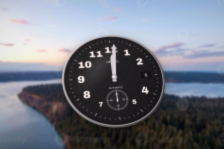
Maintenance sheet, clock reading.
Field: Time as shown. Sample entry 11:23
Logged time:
12:01
